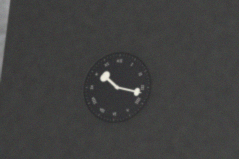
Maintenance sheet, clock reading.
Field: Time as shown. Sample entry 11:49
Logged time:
10:17
